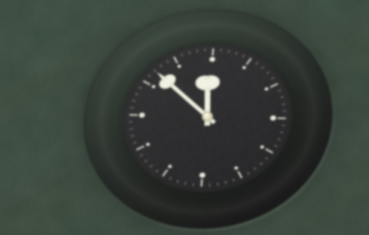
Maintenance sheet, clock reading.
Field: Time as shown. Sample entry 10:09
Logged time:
11:52
